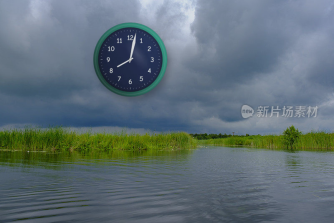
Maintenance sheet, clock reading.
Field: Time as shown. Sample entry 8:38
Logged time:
8:02
